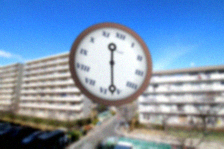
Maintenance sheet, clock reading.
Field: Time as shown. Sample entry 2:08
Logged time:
11:27
